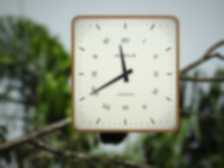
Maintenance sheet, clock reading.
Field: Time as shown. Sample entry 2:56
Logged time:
11:40
